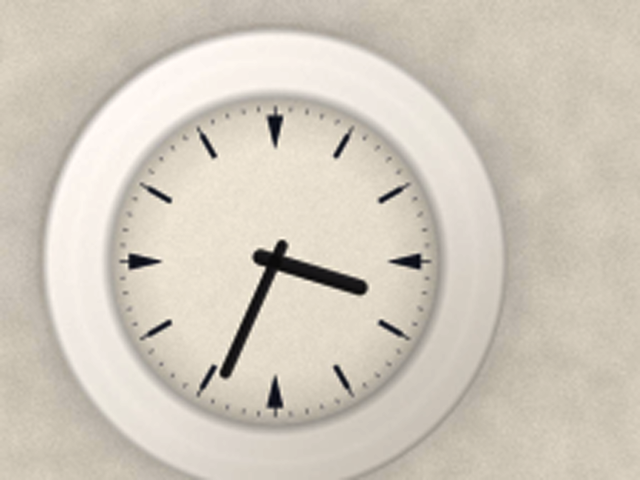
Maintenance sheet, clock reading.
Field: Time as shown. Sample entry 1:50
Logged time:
3:34
